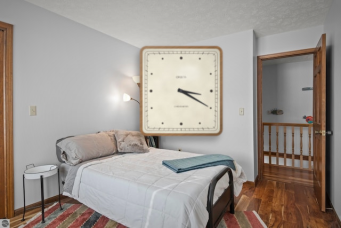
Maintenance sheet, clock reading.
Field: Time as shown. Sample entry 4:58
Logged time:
3:20
